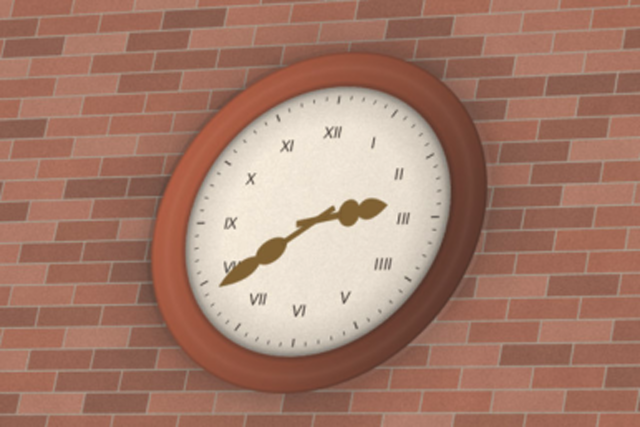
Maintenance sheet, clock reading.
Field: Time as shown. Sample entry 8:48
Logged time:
2:39
